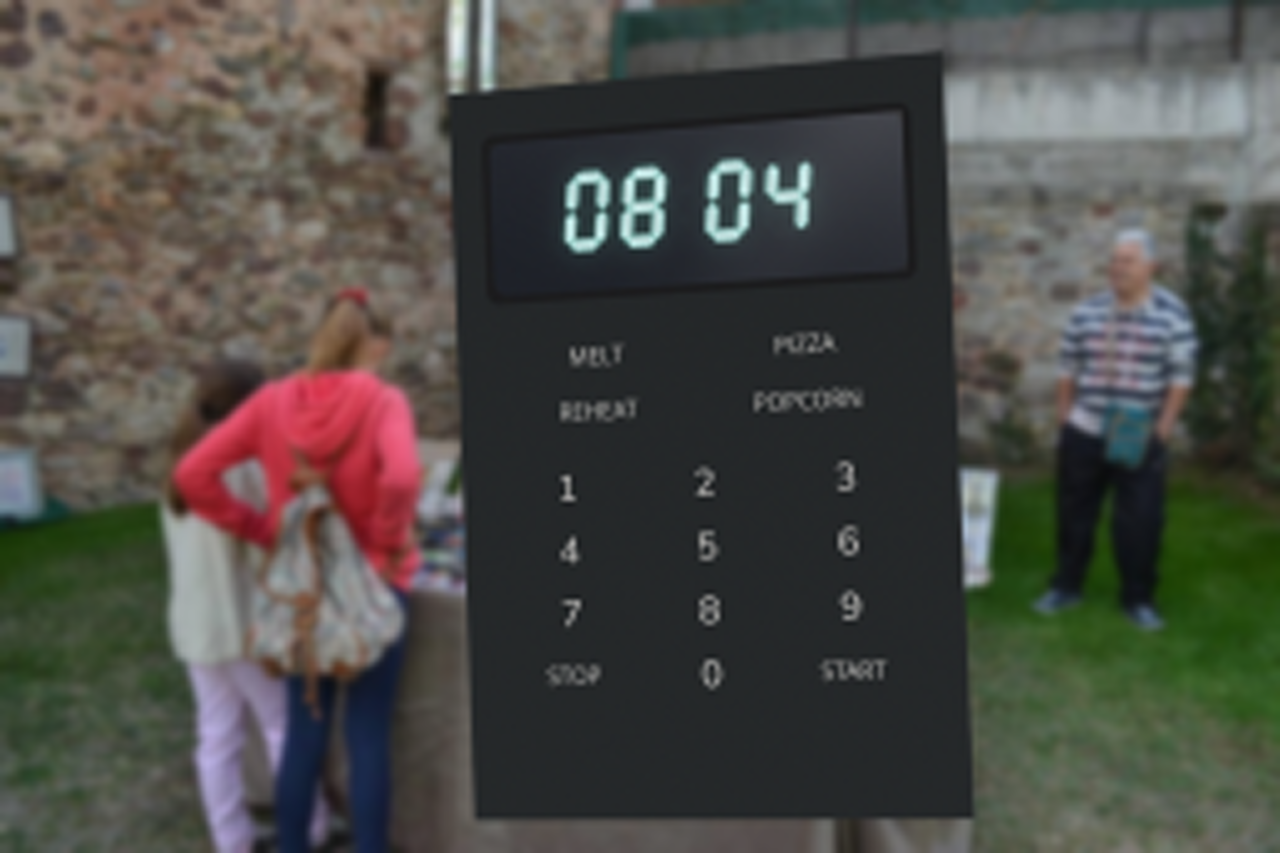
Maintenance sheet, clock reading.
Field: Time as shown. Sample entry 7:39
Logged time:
8:04
